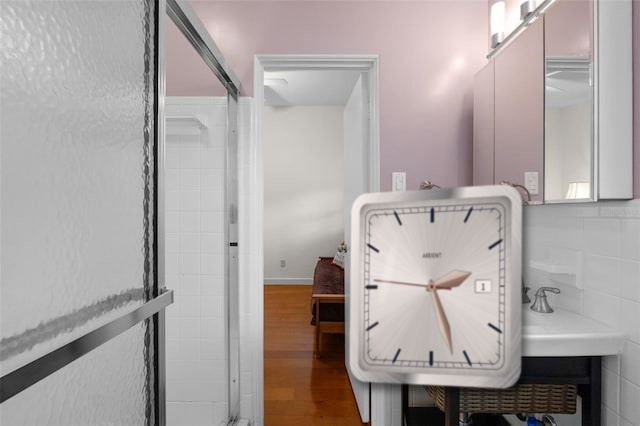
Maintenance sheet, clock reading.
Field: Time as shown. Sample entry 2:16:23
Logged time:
2:26:46
